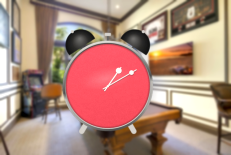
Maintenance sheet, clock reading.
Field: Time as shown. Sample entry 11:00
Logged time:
1:10
